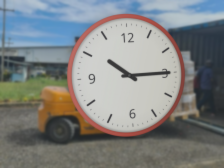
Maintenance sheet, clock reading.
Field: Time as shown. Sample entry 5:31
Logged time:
10:15
